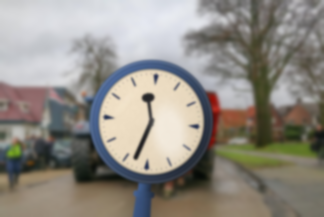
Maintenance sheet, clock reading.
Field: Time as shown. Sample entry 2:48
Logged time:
11:33
